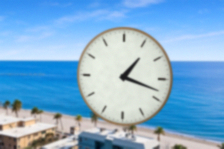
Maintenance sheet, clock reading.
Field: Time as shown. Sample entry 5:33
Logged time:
1:18
